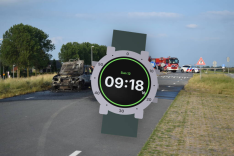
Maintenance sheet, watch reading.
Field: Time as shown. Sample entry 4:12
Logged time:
9:18
